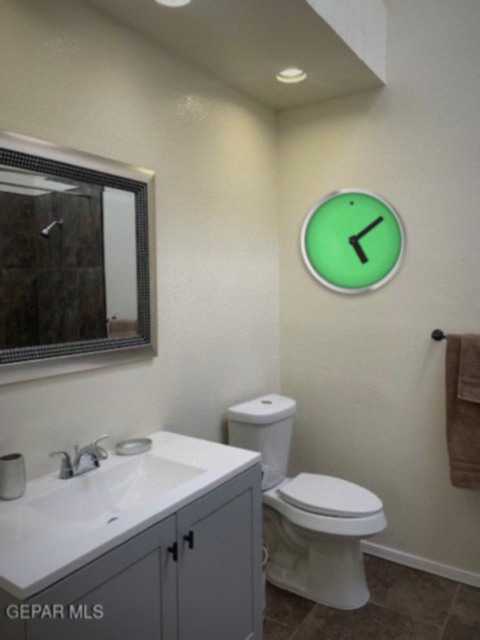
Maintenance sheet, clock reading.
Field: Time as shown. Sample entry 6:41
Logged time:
5:09
